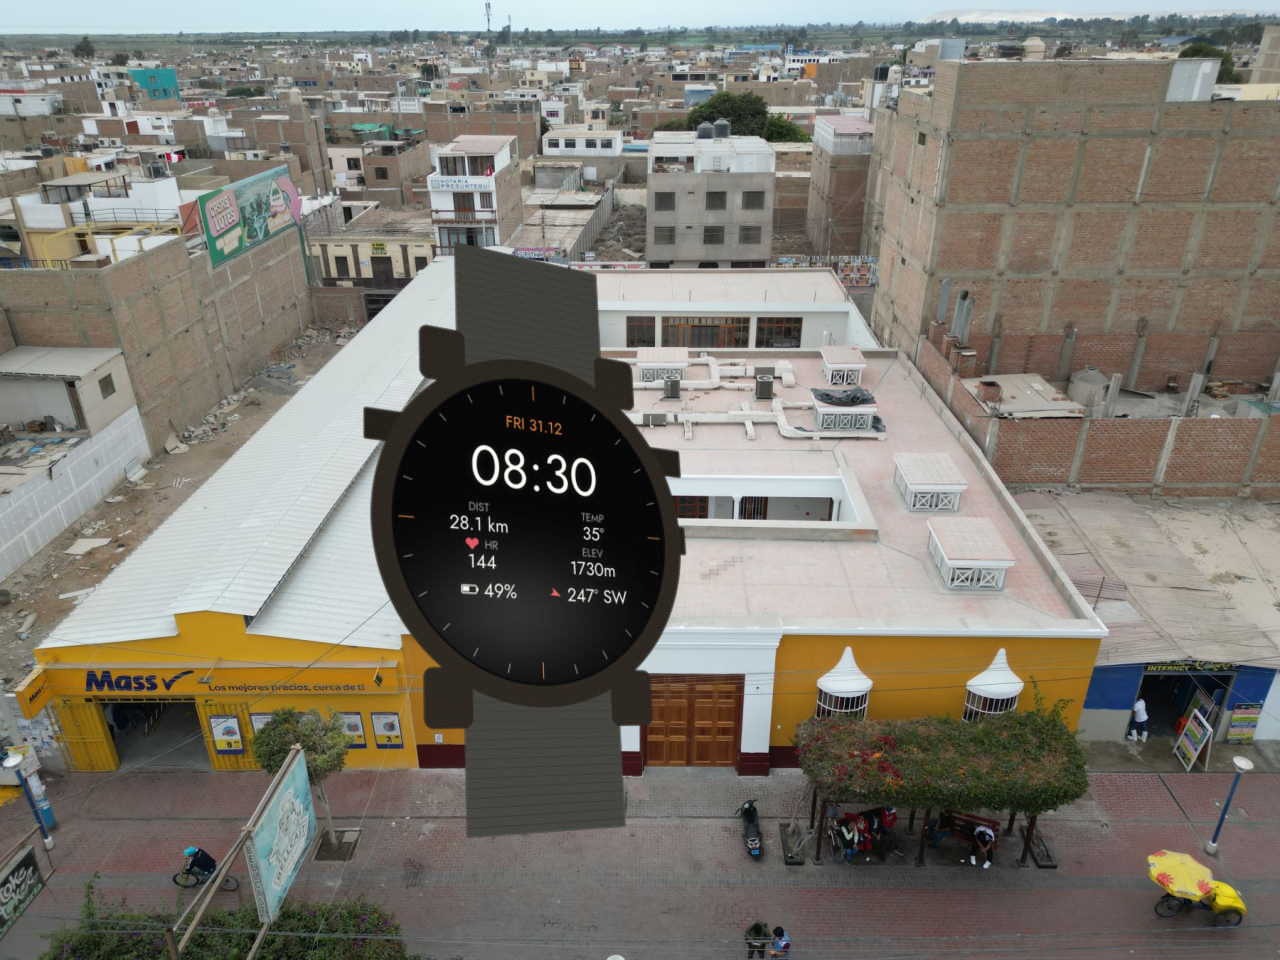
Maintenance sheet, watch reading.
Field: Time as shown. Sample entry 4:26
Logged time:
8:30
